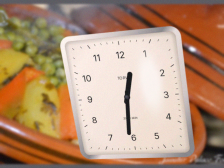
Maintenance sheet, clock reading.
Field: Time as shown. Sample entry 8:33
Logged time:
12:31
